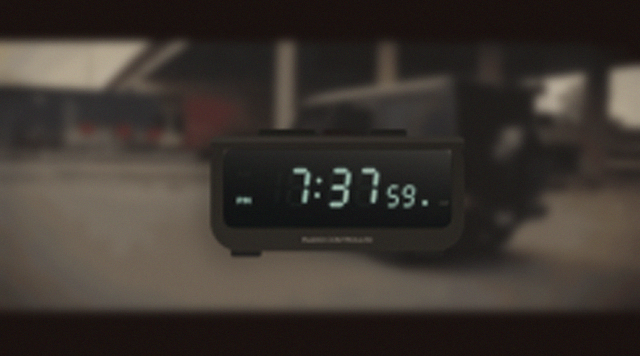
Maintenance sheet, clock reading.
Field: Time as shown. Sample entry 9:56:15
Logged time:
7:37:59
